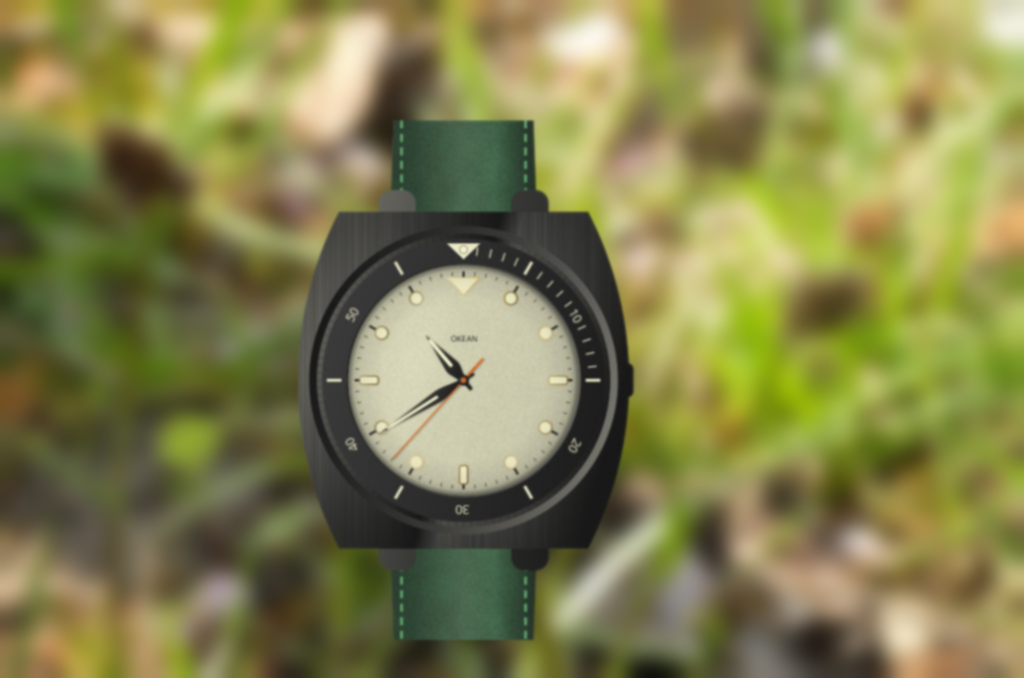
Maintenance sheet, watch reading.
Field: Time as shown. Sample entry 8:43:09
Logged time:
10:39:37
